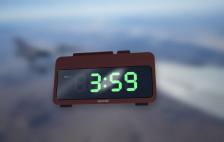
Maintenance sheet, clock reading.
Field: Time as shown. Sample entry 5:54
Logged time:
3:59
